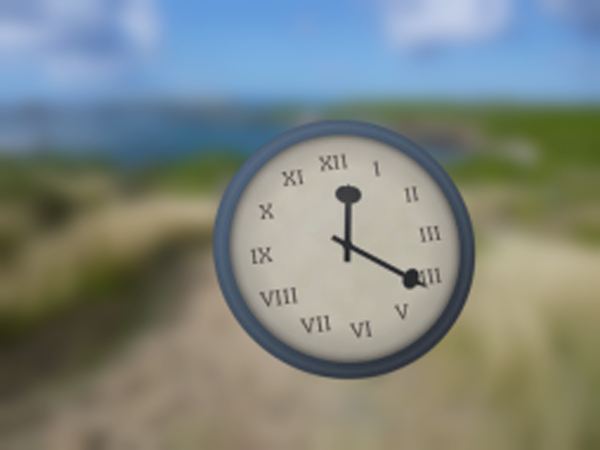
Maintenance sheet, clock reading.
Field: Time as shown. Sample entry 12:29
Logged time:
12:21
